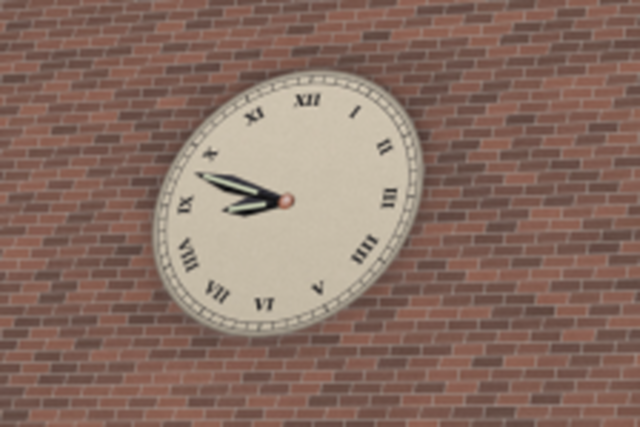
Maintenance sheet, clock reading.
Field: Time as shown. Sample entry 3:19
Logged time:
8:48
